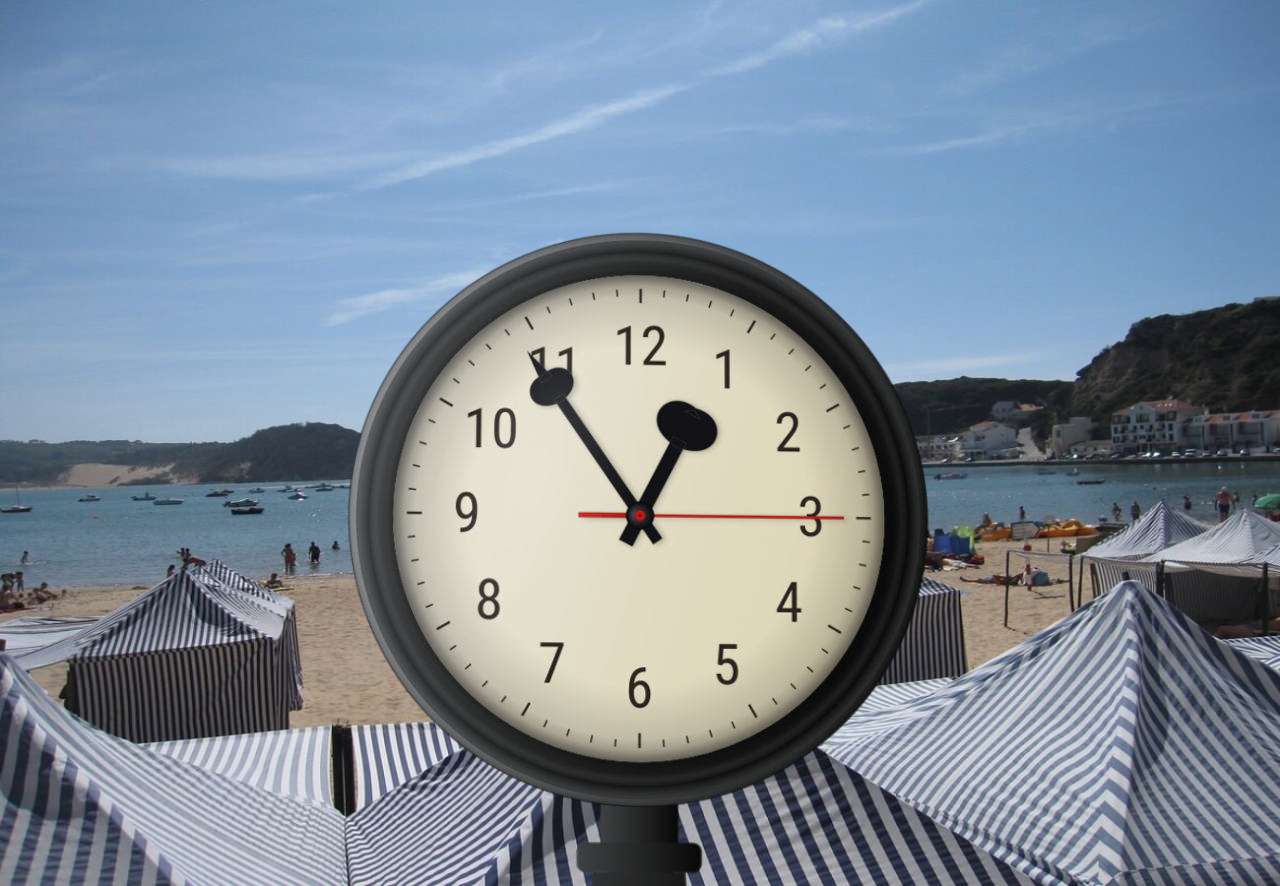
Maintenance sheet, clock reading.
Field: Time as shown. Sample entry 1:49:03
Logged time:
12:54:15
